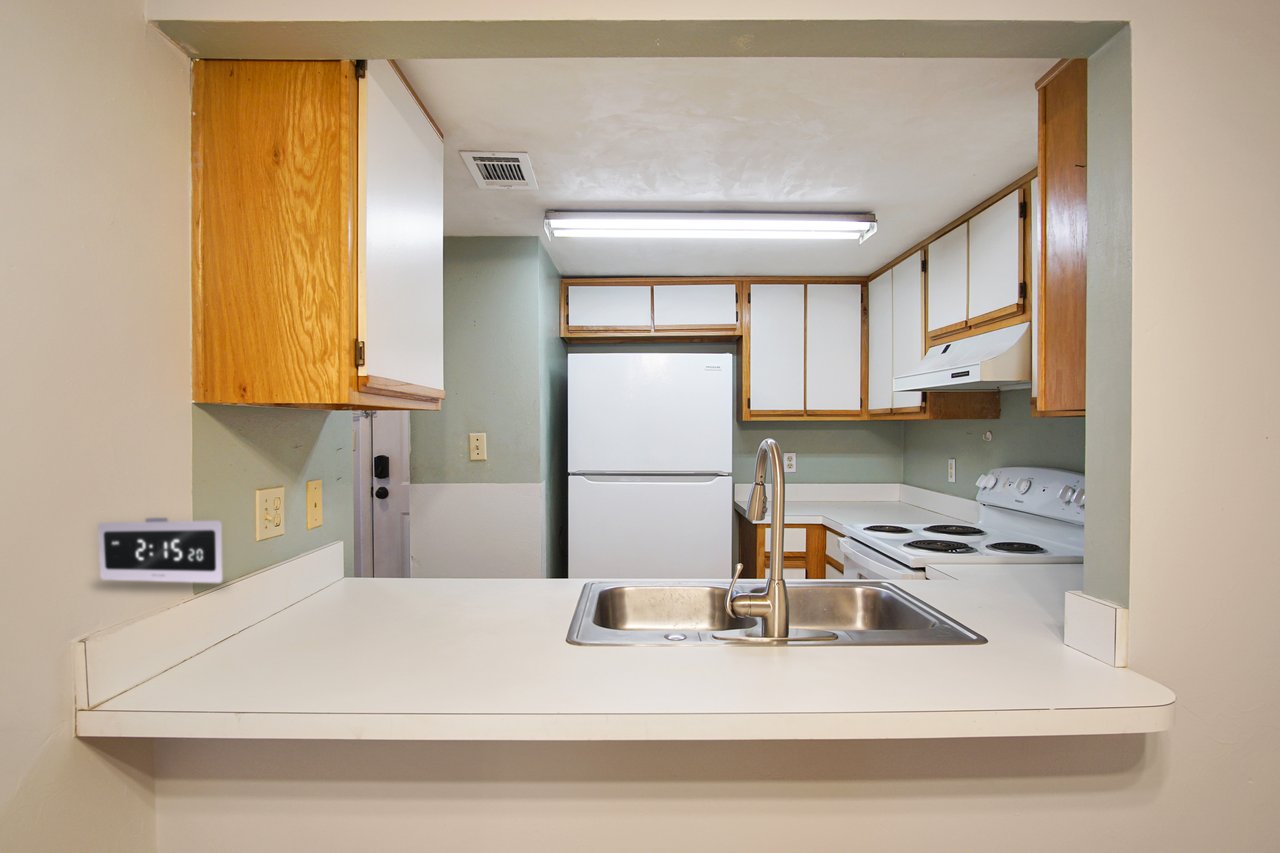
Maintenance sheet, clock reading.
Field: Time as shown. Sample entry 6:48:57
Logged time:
2:15:20
